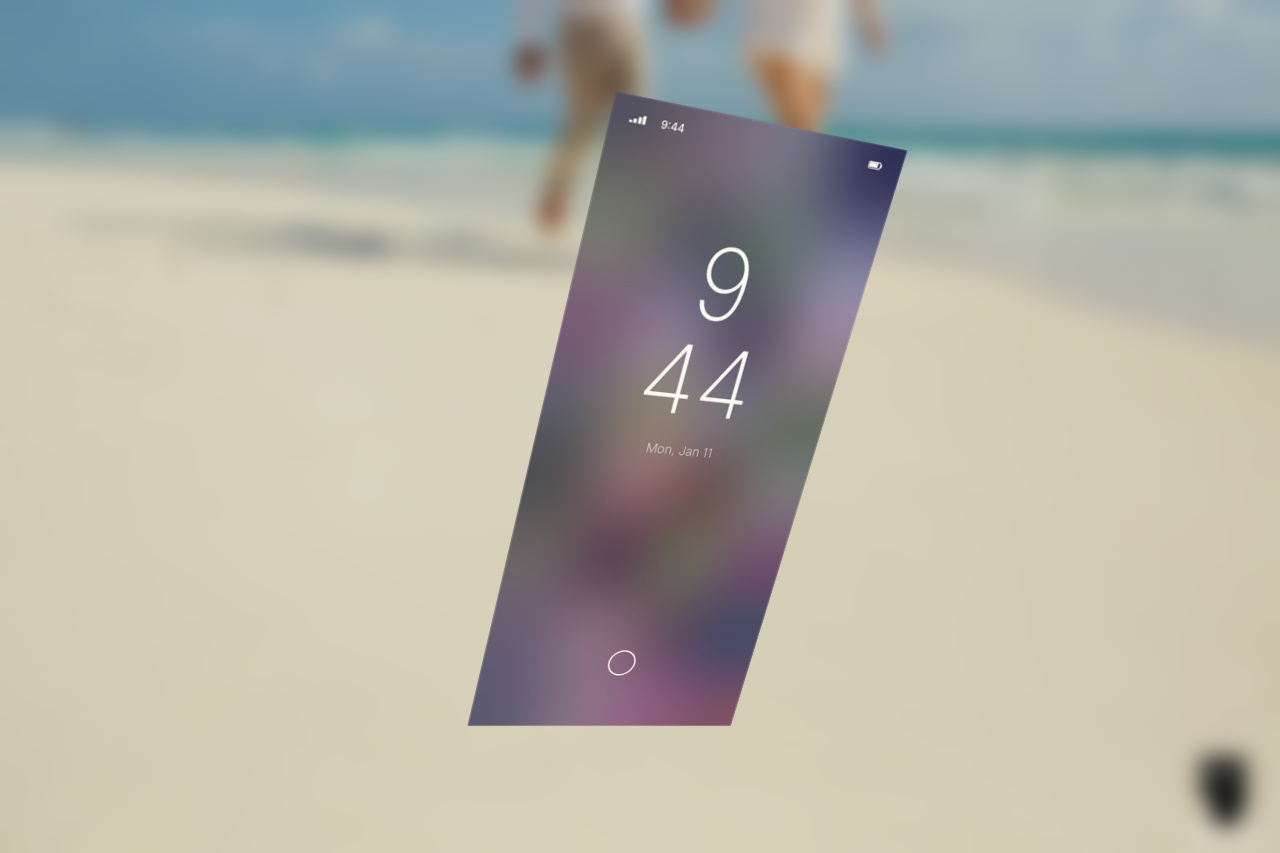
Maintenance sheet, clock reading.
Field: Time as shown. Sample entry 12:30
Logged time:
9:44
